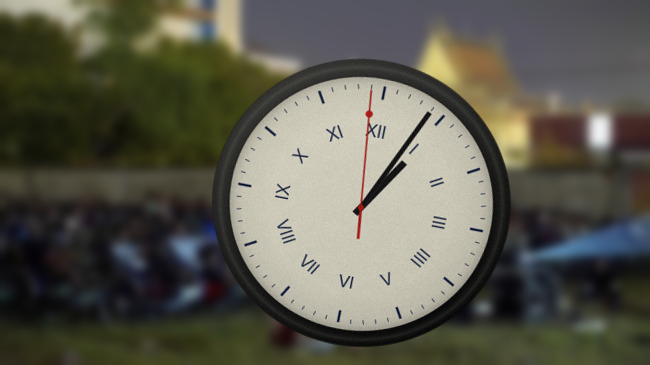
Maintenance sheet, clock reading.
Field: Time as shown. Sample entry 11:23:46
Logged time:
1:03:59
